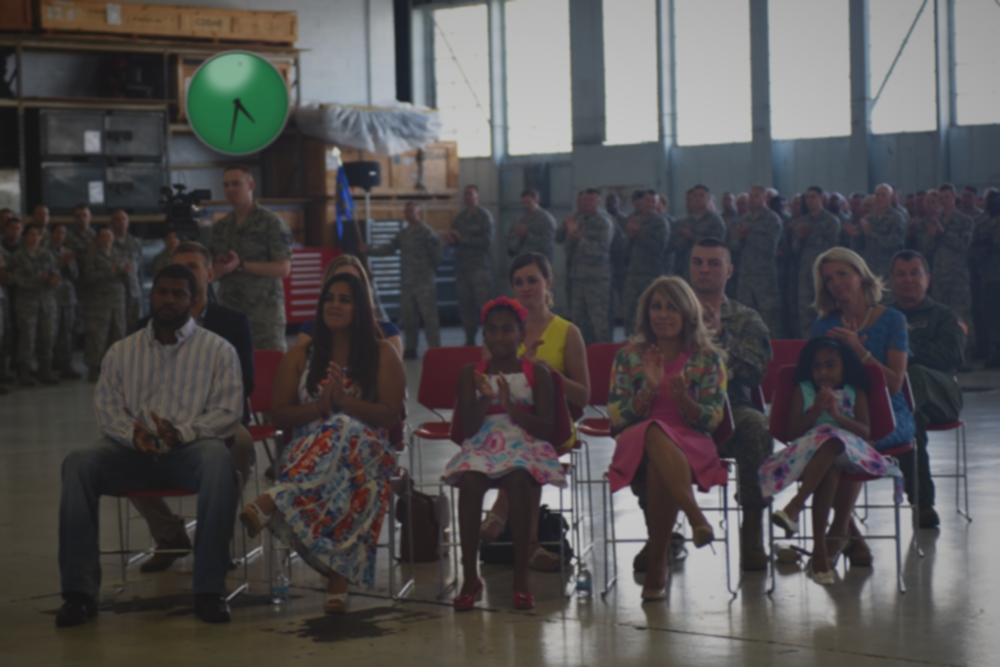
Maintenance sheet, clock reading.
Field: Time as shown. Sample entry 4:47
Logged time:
4:31
